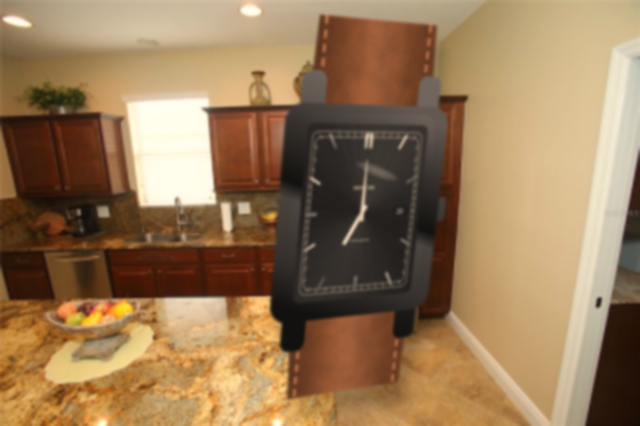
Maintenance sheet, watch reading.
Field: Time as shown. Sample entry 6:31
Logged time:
7:00
